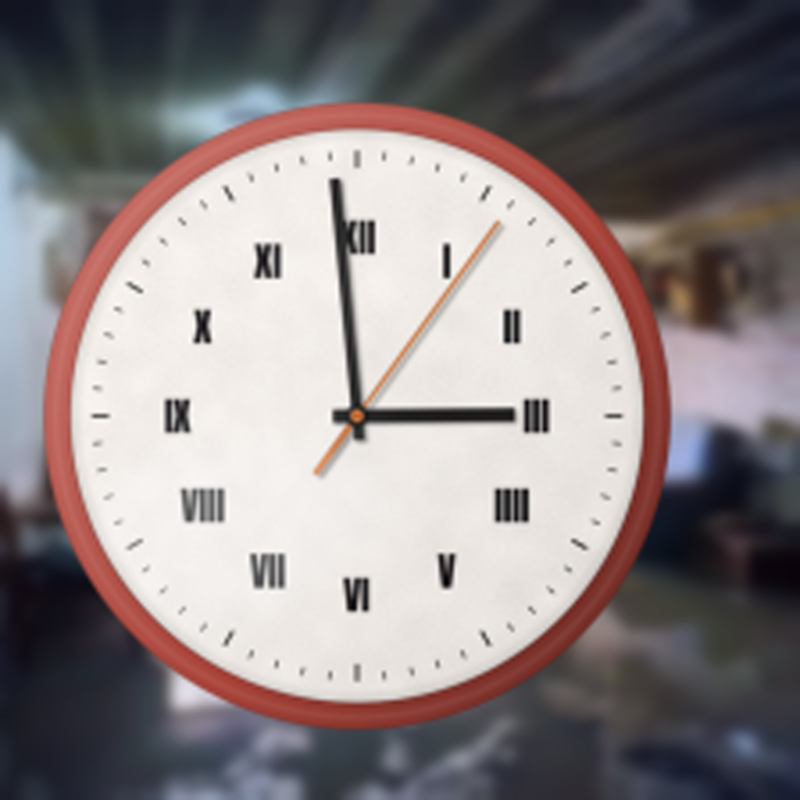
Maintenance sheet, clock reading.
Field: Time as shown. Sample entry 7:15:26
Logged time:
2:59:06
